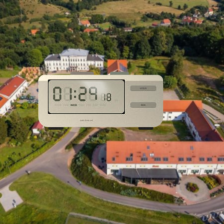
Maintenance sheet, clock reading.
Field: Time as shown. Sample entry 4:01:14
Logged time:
1:29:18
